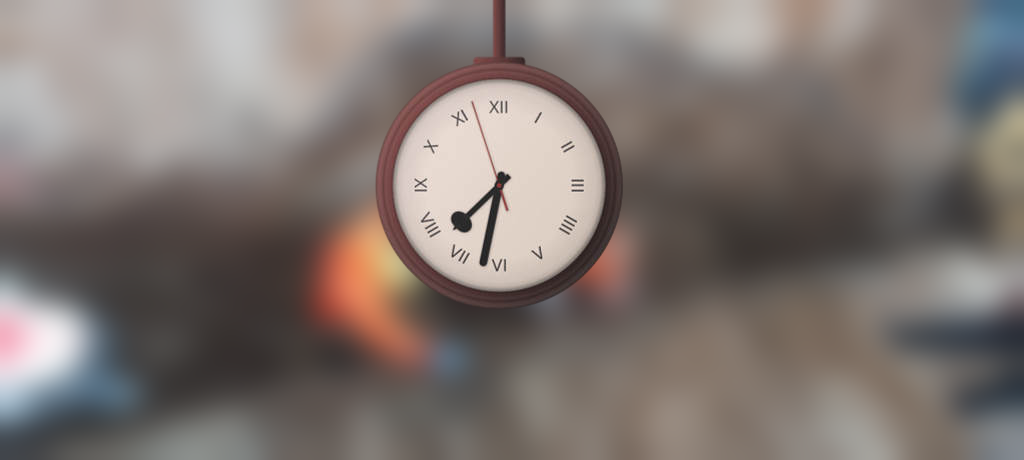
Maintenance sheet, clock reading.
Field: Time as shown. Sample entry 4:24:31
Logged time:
7:31:57
